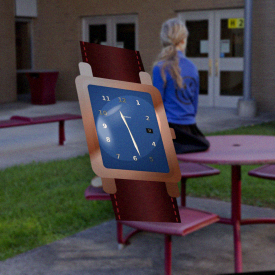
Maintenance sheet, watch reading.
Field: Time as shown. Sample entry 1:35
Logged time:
11:28
